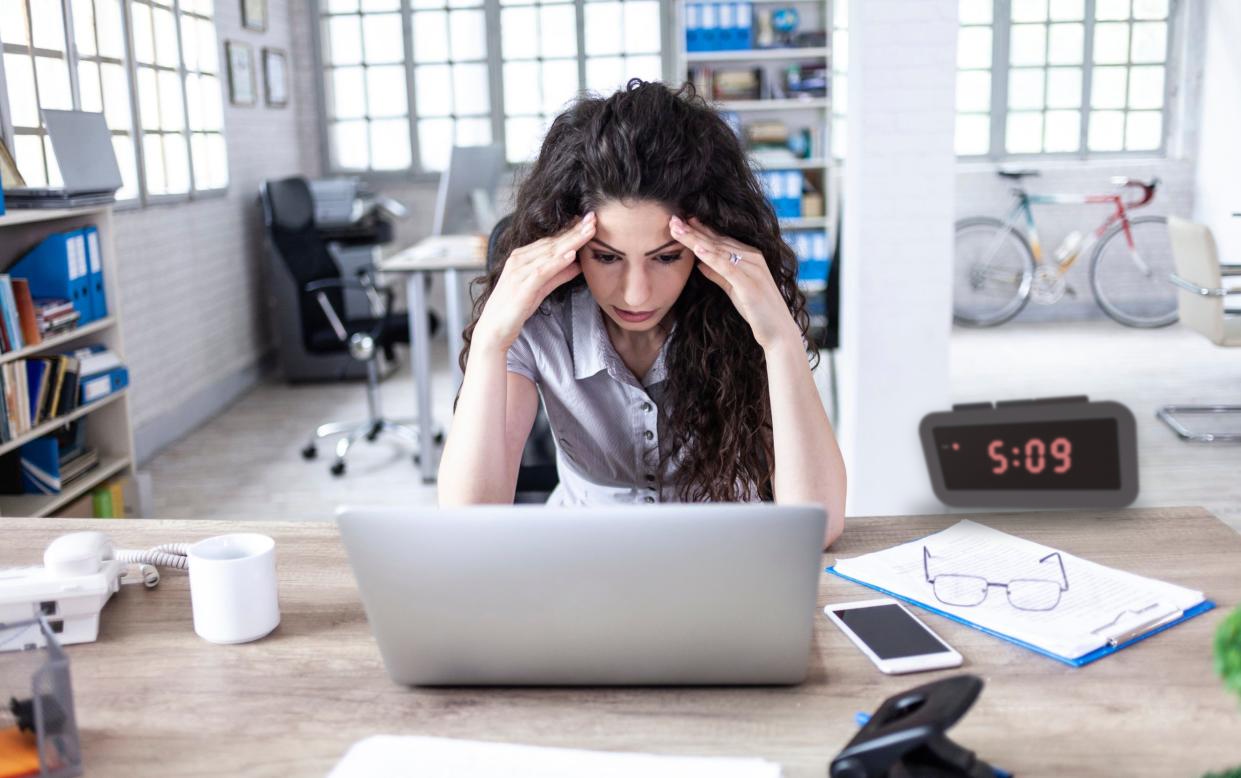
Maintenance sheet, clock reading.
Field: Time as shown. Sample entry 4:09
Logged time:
5:09
